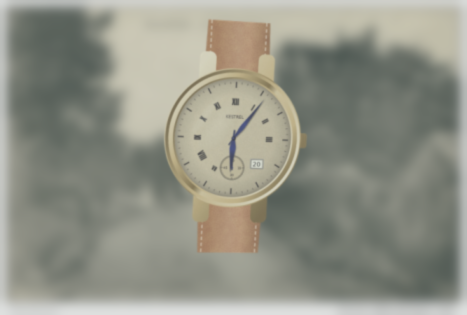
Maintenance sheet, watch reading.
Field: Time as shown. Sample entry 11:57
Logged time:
6:06
